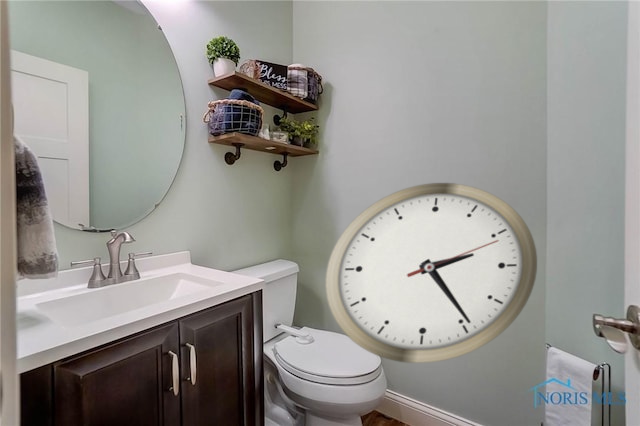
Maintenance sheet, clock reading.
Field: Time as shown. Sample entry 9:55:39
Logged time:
2:24:11
